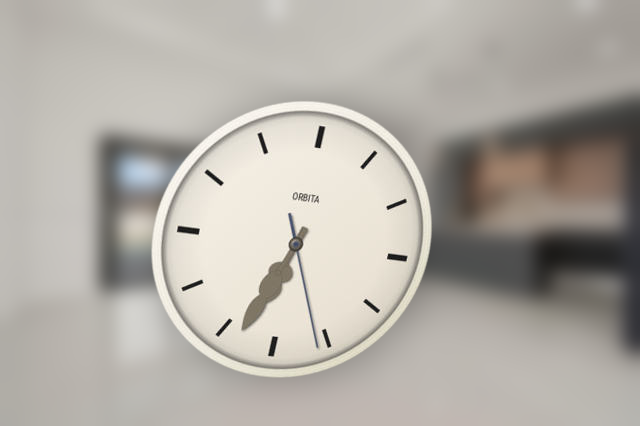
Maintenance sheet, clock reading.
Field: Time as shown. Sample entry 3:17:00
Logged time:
6:33:26
